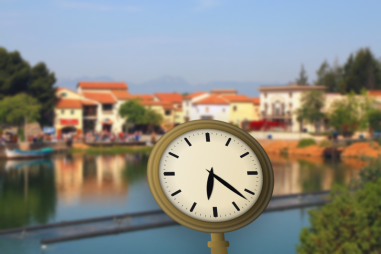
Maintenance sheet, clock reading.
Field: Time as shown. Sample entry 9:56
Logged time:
6:22
